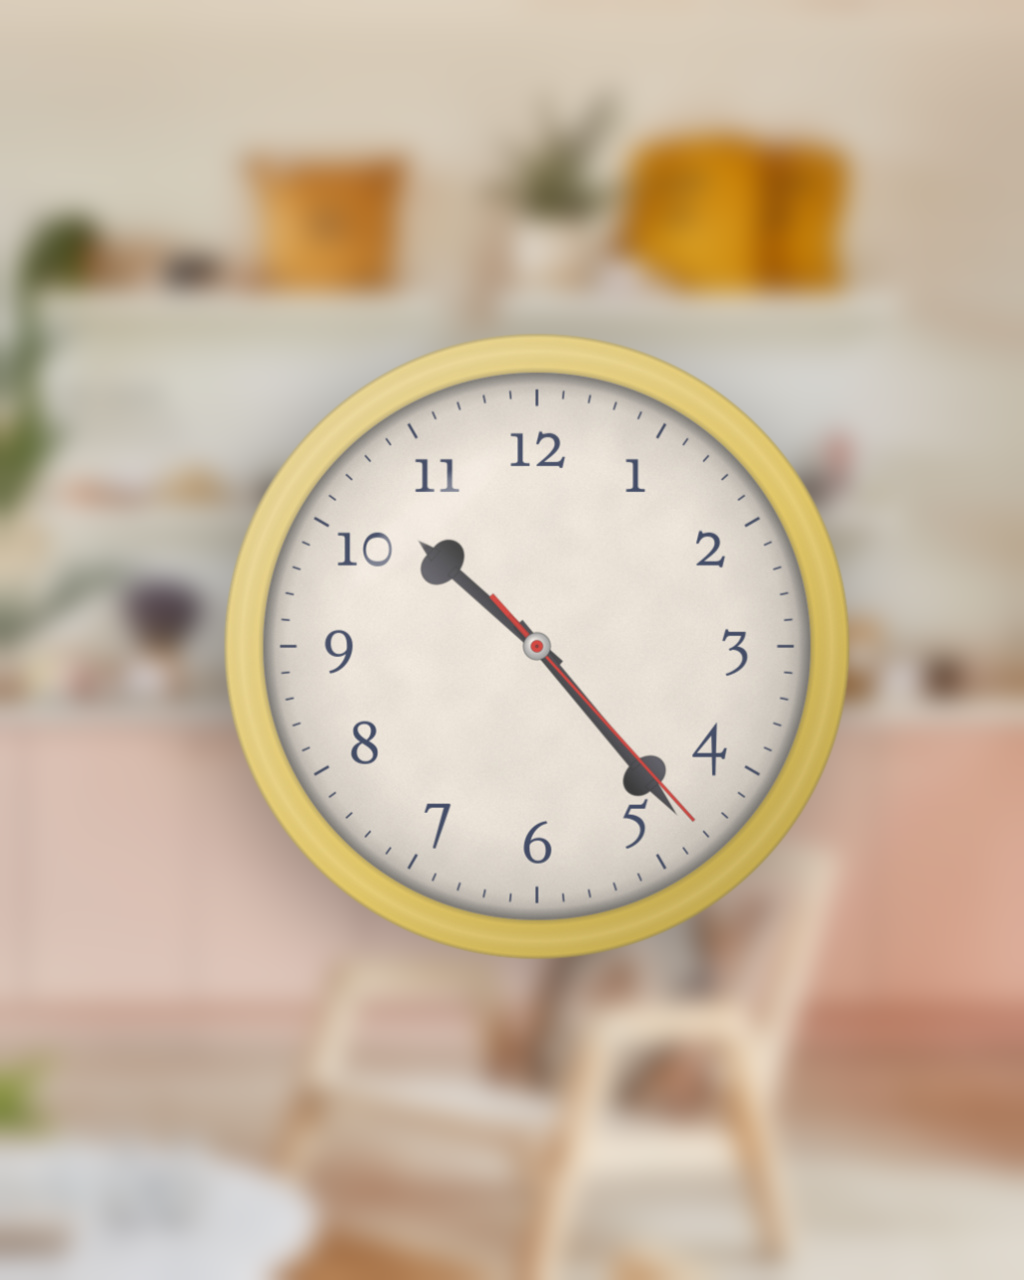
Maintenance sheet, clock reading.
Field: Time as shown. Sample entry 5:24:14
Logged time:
10:23:23
